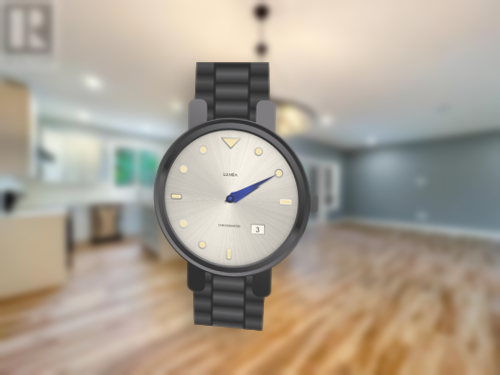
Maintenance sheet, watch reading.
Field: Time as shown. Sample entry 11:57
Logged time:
2:10
